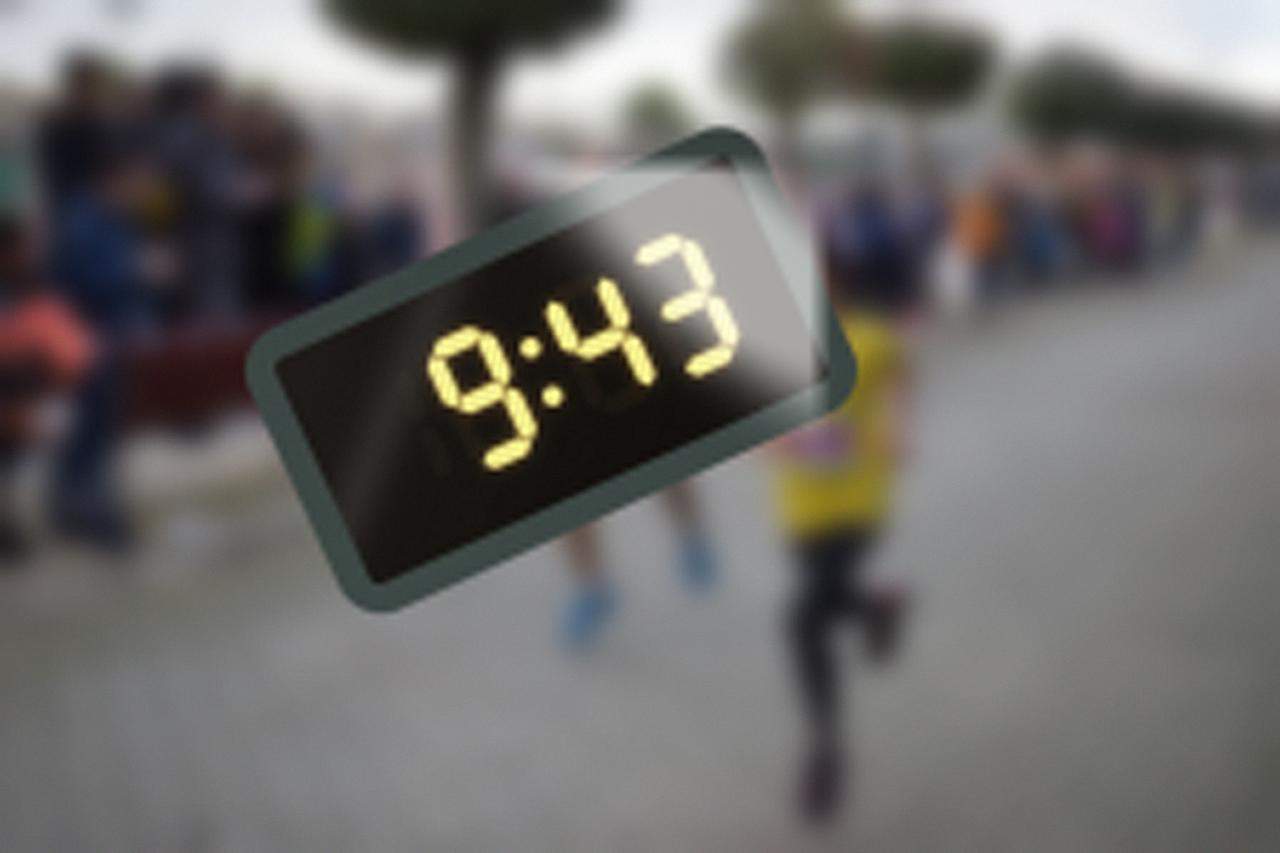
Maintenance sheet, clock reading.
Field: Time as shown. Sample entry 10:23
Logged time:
9:43
